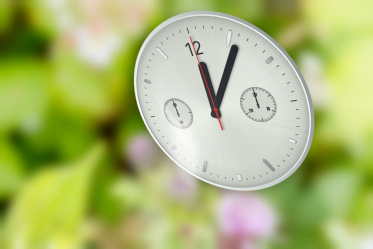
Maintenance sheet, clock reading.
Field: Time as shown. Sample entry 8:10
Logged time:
12:06
